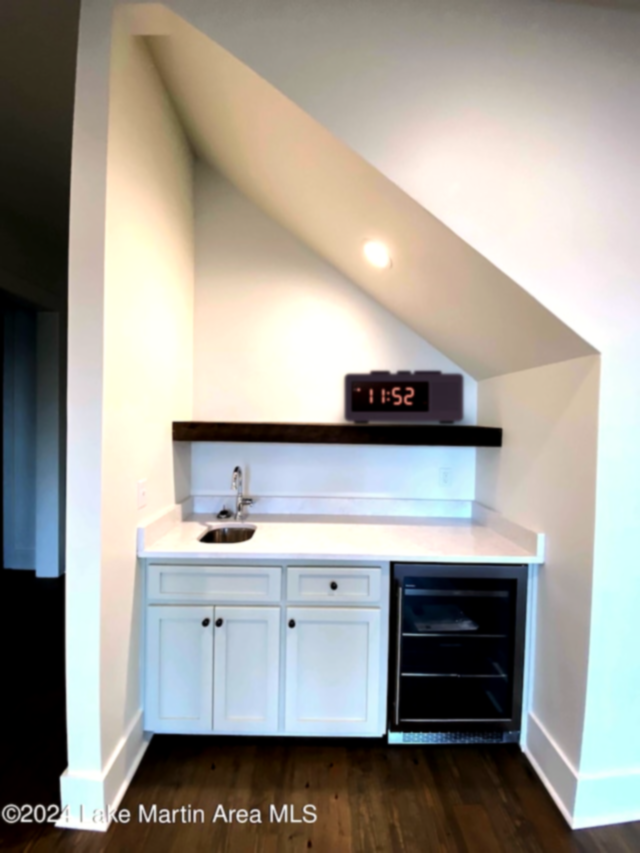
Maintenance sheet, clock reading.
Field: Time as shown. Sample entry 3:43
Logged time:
11:52
